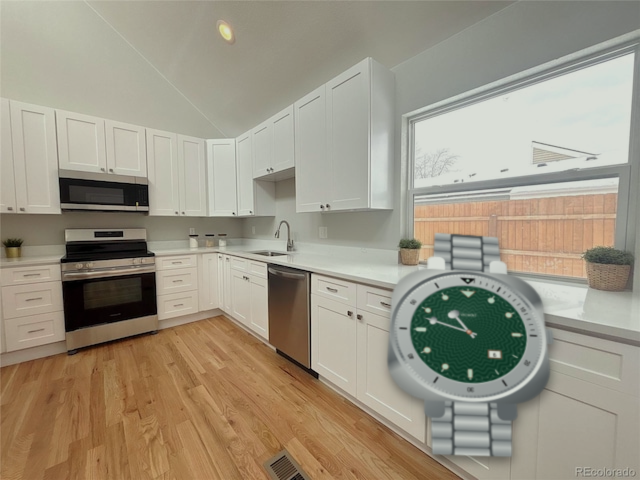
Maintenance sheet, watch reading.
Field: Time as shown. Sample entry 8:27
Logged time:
10:48
